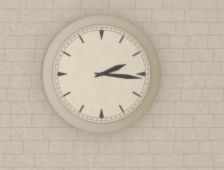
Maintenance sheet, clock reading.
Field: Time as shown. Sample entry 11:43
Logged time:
2:16
